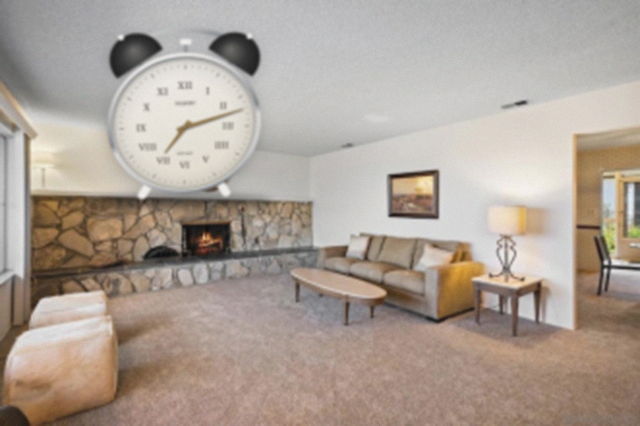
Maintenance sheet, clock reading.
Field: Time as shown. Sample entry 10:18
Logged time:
7:12
